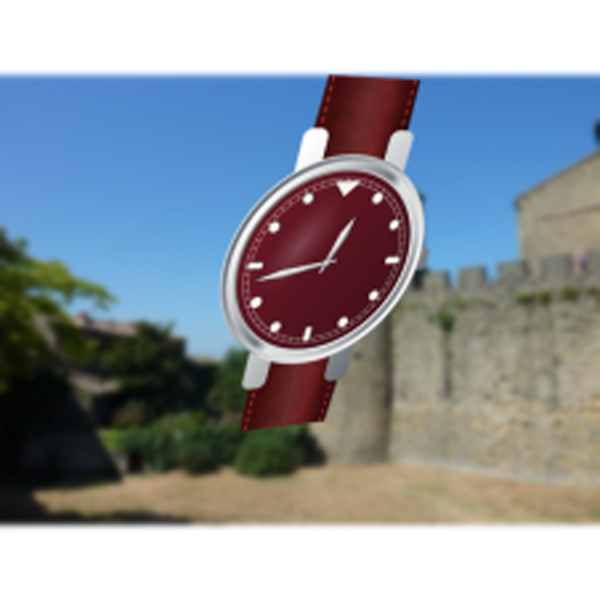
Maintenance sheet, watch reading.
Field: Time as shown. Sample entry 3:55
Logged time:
12:43
